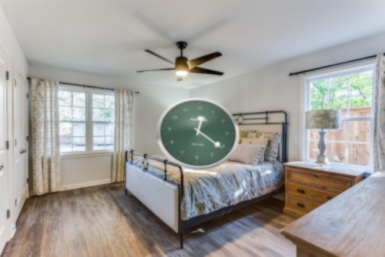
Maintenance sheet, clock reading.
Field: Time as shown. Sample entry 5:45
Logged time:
12:21
